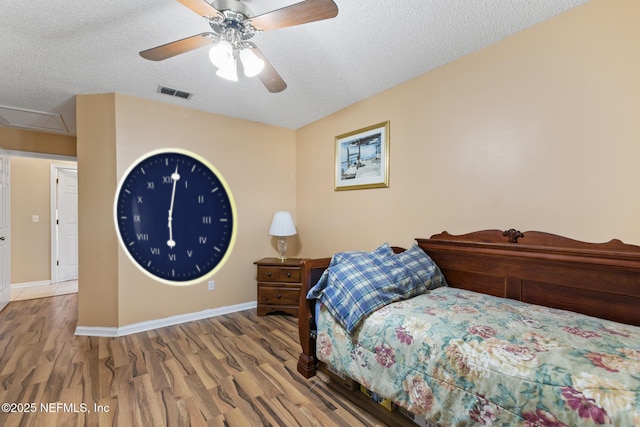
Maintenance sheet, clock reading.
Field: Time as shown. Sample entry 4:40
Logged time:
6:02
